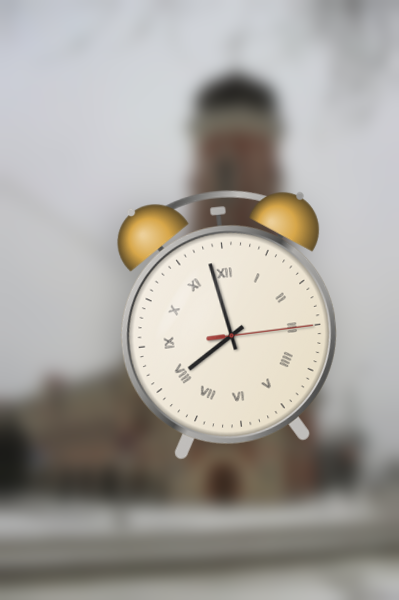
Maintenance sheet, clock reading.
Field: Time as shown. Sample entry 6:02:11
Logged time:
7:58:15
